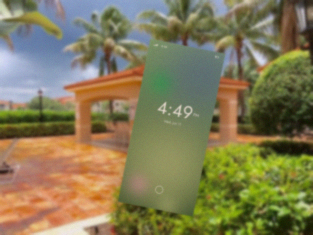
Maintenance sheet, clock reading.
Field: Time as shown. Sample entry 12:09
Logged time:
4:49
